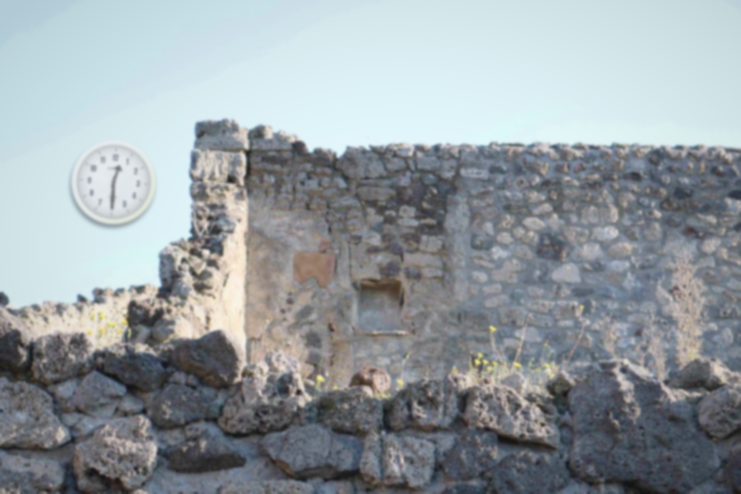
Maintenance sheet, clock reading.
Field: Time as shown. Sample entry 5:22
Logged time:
12:30
